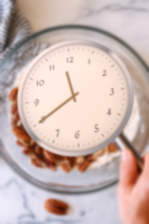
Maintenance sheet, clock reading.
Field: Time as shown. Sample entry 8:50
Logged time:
11:40
